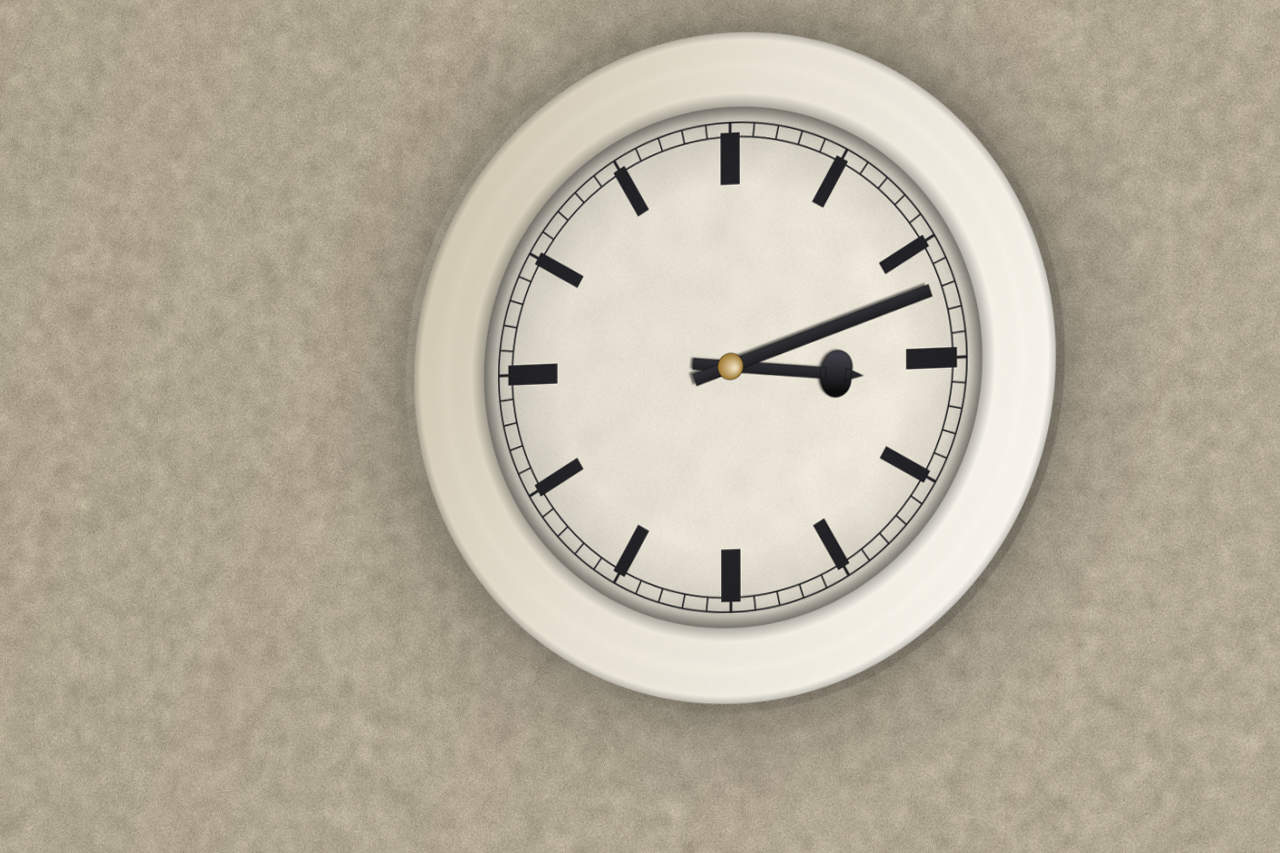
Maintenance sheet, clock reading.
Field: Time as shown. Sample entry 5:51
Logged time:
3:12
